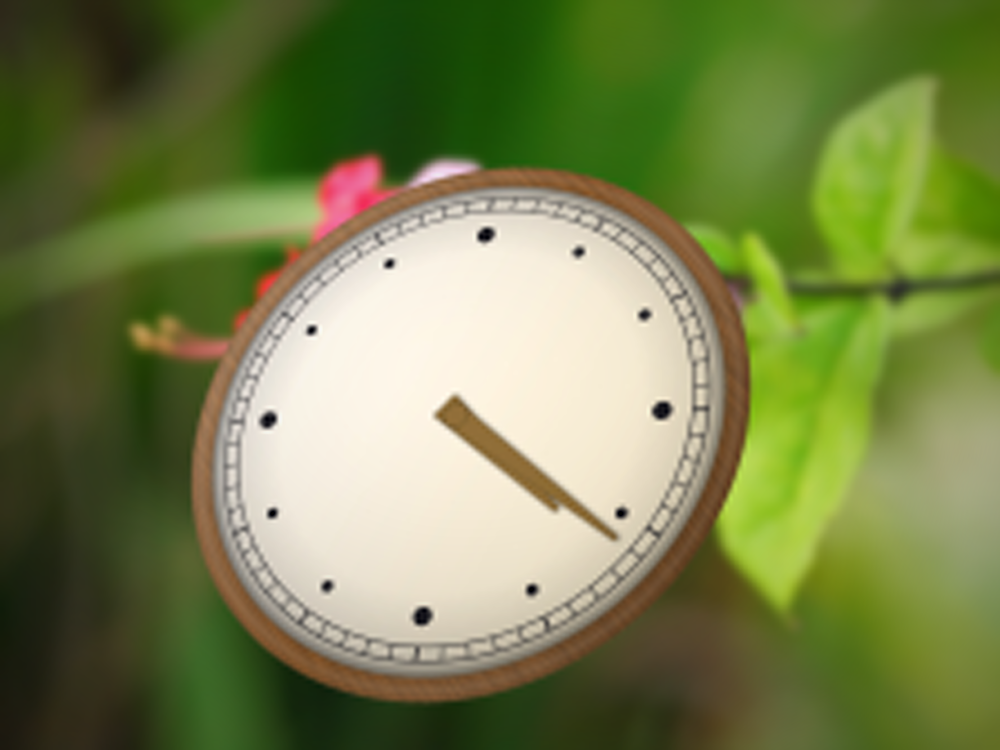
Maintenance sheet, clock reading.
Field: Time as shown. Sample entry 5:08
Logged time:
4:21
